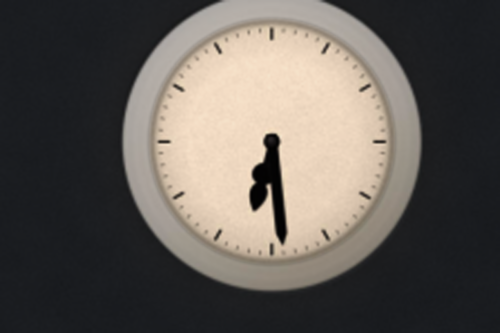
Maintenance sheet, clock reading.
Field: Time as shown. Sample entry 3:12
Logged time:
6:29
